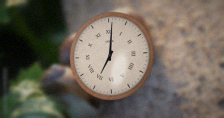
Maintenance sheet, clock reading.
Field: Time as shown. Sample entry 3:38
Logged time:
7:01
